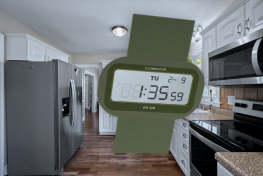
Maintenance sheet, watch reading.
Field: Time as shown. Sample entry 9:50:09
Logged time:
1:35:59
